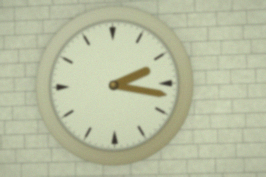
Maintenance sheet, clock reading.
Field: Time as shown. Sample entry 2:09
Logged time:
2:17
